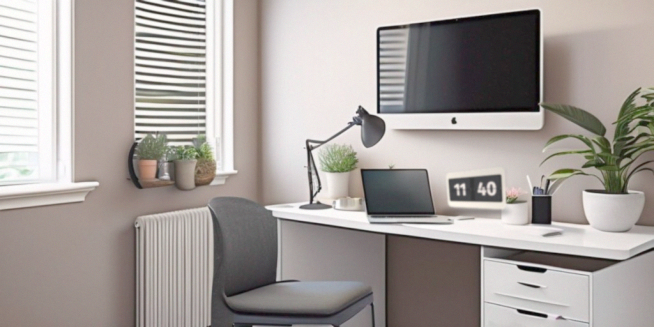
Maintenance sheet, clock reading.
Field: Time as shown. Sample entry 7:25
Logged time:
11:40
